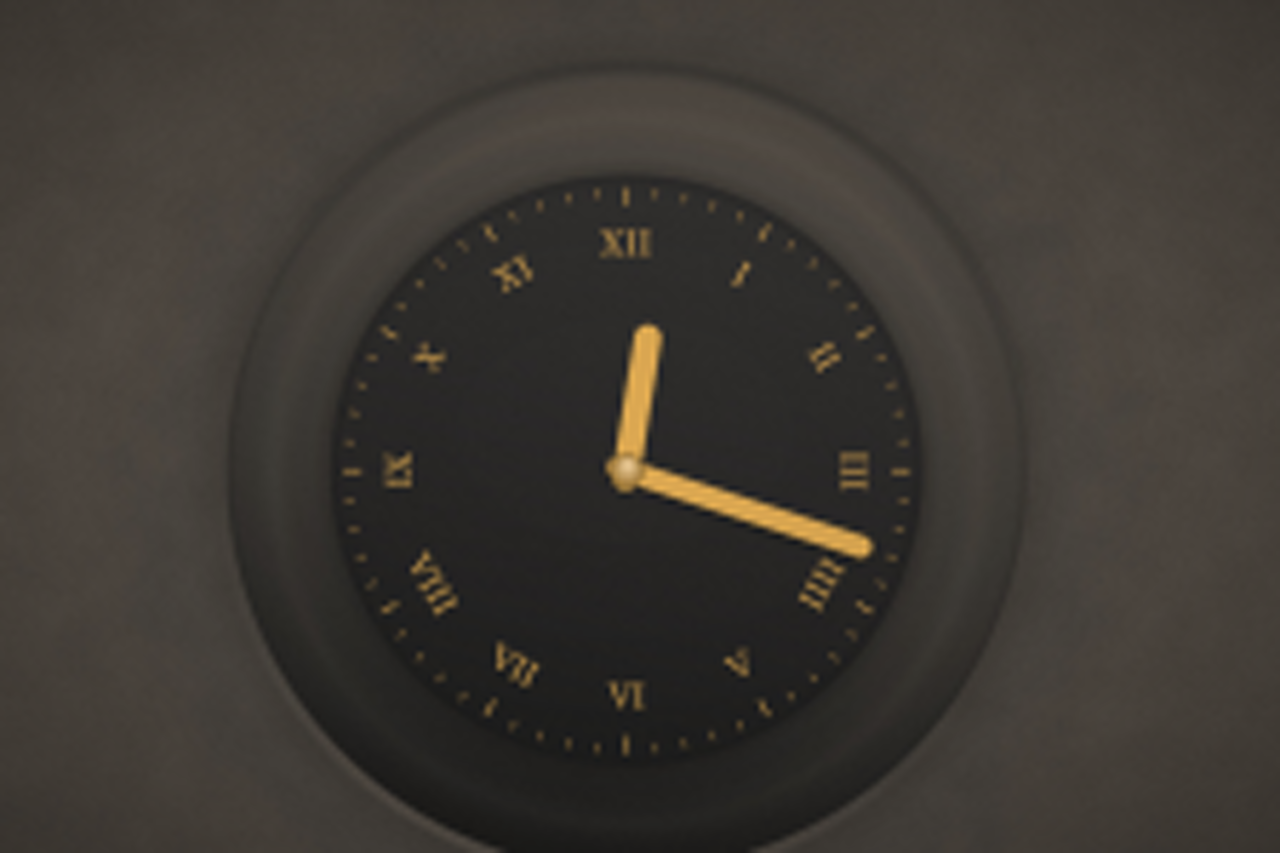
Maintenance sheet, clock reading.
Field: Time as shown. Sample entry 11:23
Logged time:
12:18
